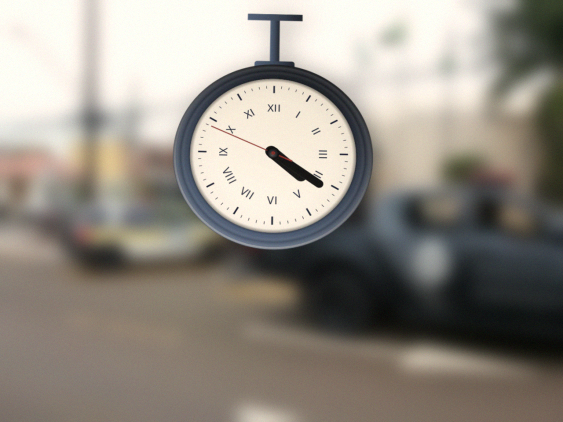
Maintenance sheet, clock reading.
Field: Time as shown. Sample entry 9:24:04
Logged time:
4:20:49
